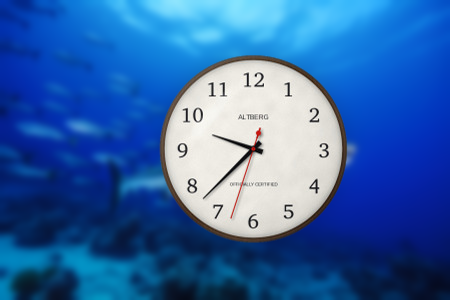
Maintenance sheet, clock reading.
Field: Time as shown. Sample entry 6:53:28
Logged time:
9:37:33
